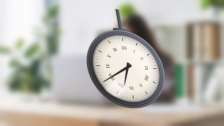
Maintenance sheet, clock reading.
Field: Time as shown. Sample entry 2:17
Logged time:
6:40
